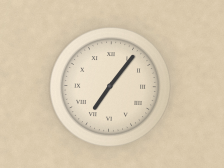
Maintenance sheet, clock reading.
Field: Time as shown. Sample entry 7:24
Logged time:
7:06
